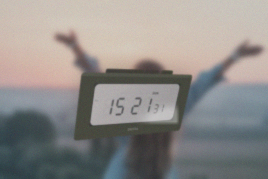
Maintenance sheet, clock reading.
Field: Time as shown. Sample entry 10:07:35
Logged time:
15:21:31
